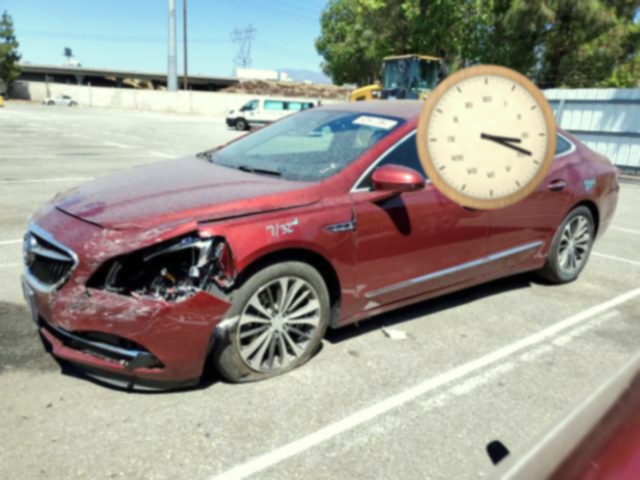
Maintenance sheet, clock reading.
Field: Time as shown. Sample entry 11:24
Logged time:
3:19
